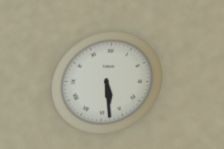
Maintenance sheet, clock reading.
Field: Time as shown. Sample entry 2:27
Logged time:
5:28
